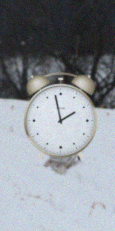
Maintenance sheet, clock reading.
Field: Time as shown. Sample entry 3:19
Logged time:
1:58
